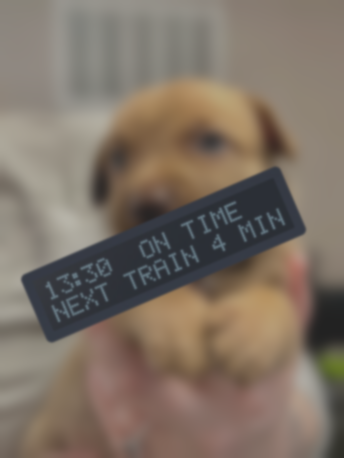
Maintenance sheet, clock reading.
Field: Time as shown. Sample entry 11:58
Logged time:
13:30
